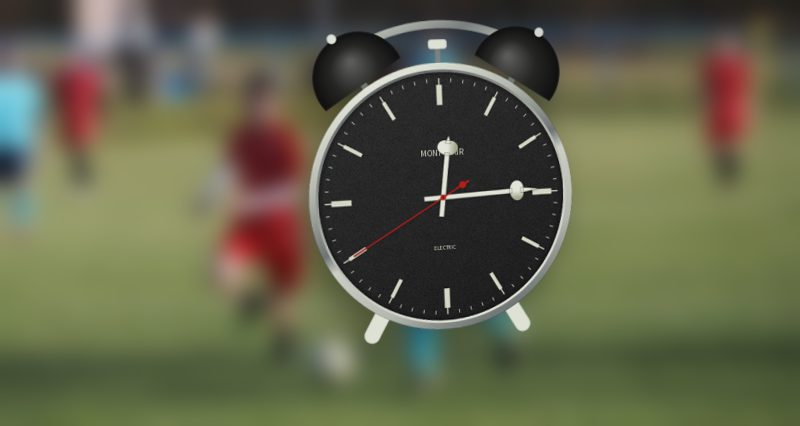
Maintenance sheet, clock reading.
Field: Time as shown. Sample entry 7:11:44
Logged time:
12:14:40
